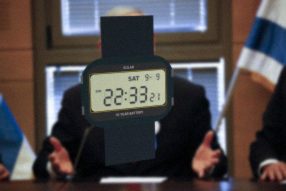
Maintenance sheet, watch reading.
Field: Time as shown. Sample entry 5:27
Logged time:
22:33
